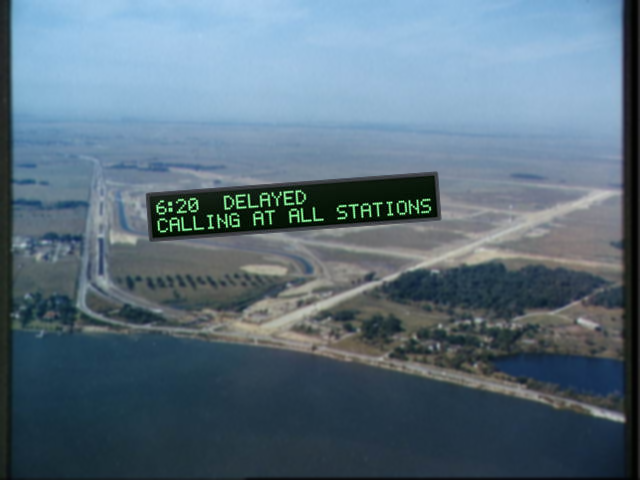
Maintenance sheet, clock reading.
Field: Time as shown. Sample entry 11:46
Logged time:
6:20
